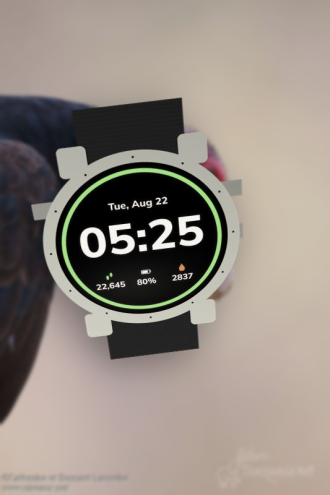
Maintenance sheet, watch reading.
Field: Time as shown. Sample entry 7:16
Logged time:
5:25
